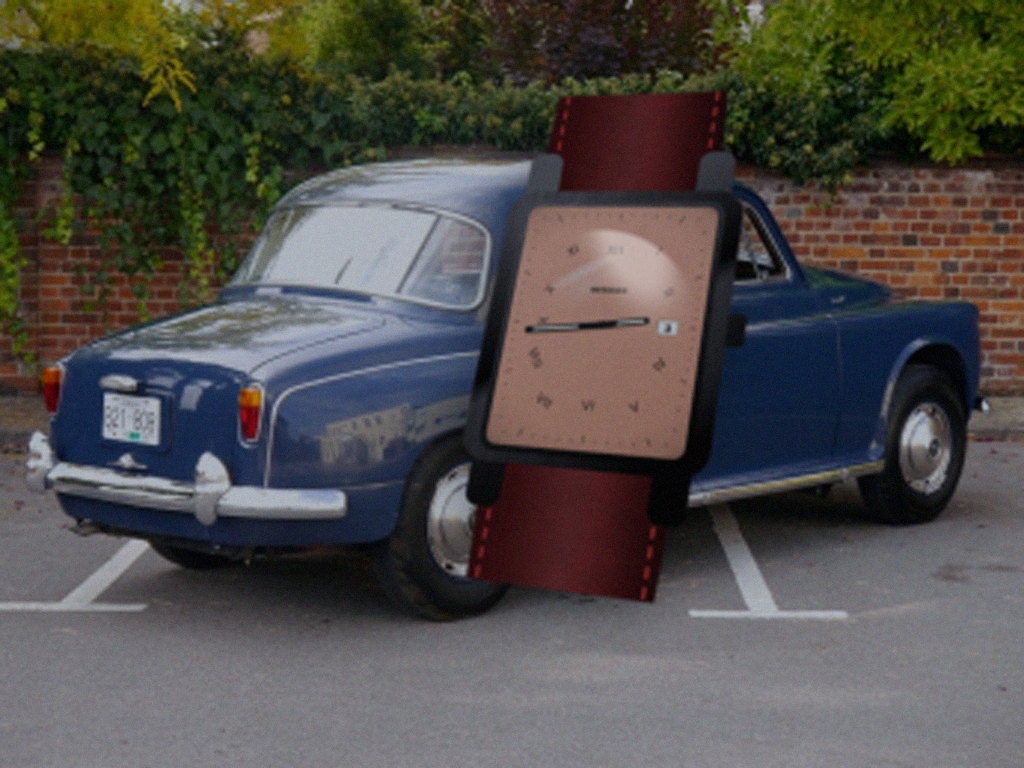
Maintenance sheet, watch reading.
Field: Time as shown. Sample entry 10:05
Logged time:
2:44
